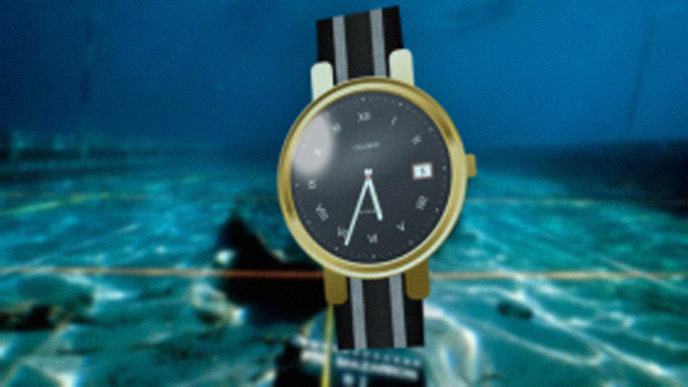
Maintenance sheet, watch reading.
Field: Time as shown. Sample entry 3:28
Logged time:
5:34
